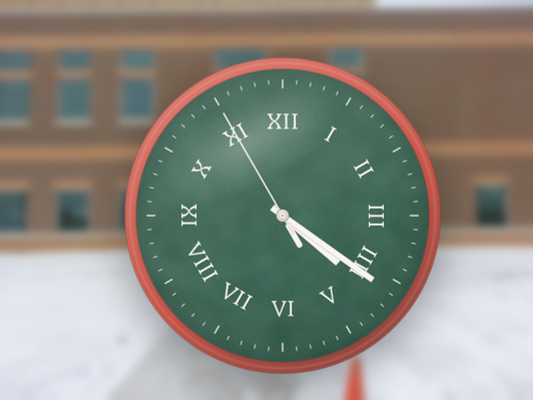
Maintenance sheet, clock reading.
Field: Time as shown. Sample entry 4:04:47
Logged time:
4:20:55
